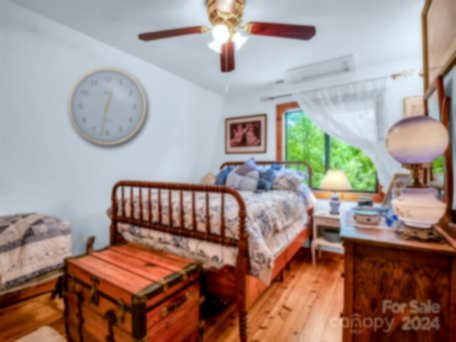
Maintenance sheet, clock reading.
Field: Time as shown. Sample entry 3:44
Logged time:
12:32
